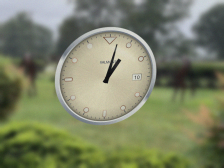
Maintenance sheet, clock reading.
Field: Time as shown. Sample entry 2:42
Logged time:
1:02
